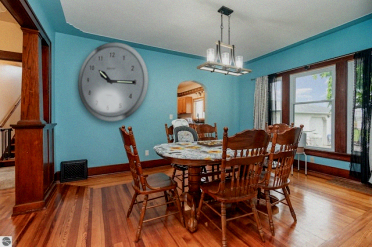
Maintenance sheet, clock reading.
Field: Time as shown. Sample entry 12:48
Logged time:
10:15
